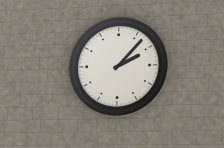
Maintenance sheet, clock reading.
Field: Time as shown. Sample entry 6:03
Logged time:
2:07
